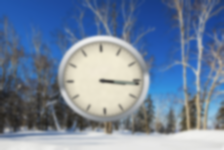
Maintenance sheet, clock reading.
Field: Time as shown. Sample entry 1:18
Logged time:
3:16
